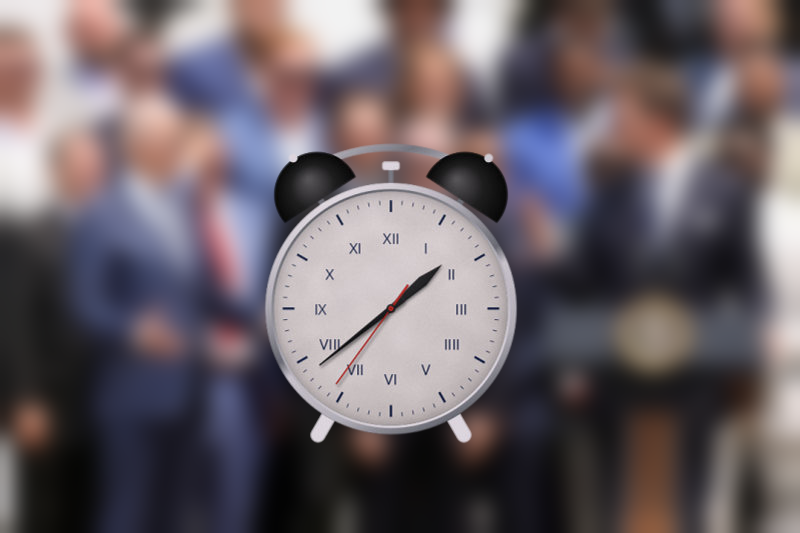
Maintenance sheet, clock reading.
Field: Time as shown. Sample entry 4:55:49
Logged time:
1:38:36
